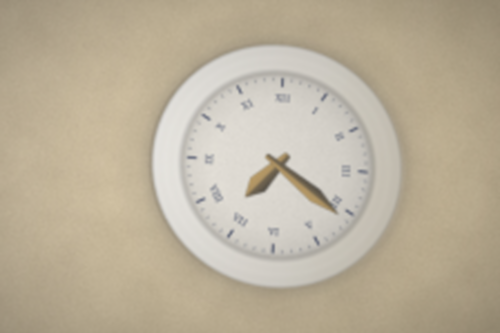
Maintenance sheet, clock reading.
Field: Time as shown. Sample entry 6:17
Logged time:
7:21
